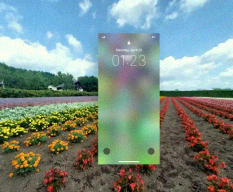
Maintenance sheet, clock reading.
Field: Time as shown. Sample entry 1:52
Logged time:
1:23
